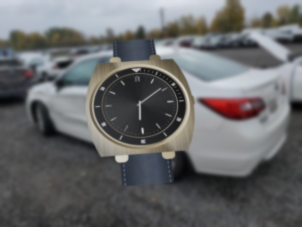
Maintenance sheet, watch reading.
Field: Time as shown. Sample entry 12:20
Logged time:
6:09
